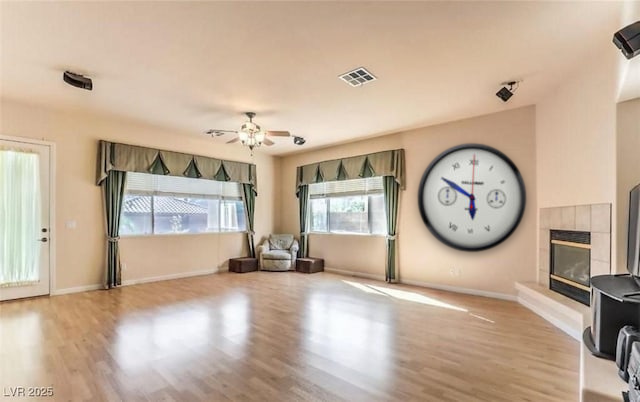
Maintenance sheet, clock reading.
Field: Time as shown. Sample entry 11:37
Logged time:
5:50
